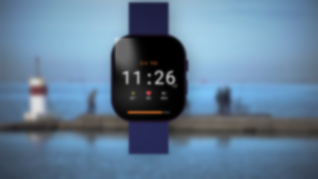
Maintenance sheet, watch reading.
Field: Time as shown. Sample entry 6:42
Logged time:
11:26
